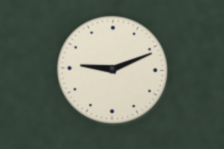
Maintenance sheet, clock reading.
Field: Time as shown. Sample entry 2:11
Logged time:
9:11
